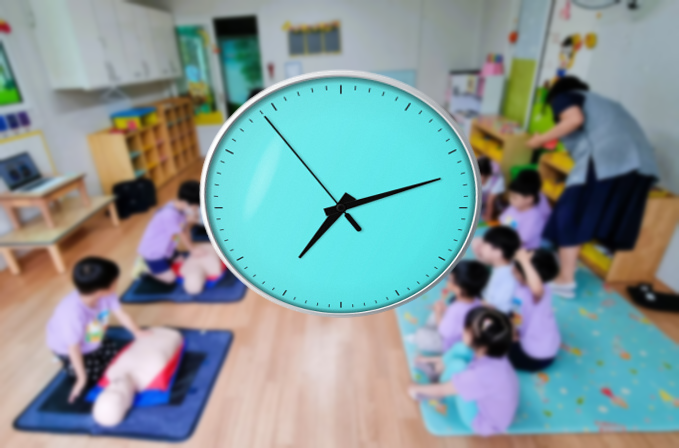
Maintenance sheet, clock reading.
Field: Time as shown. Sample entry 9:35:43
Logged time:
7:11:54
